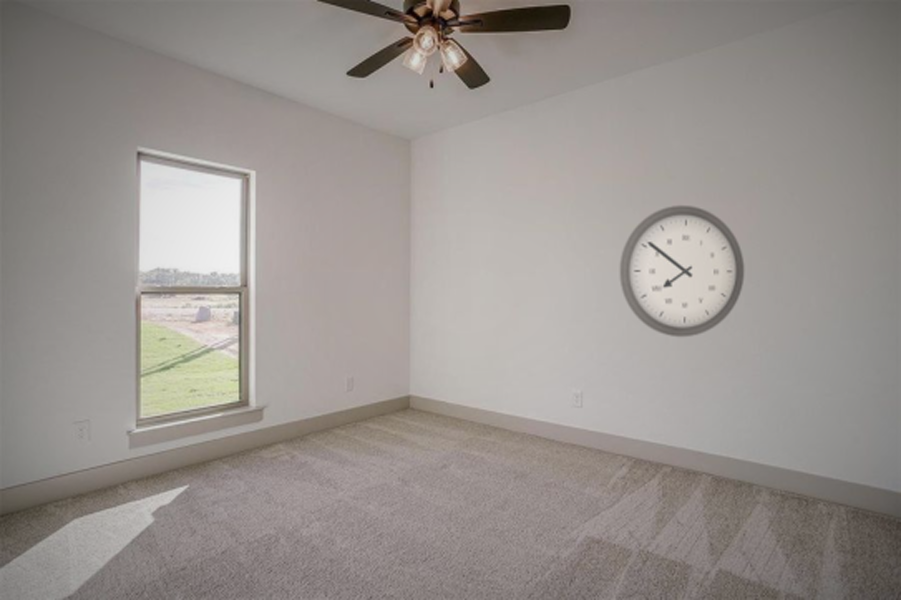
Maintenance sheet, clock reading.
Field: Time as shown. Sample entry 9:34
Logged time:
7:51
